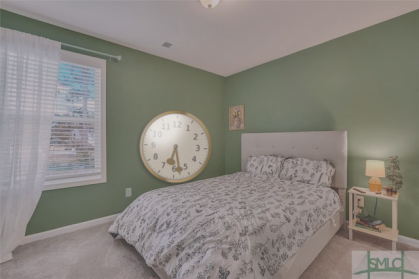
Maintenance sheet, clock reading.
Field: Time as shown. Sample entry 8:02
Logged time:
6:28
